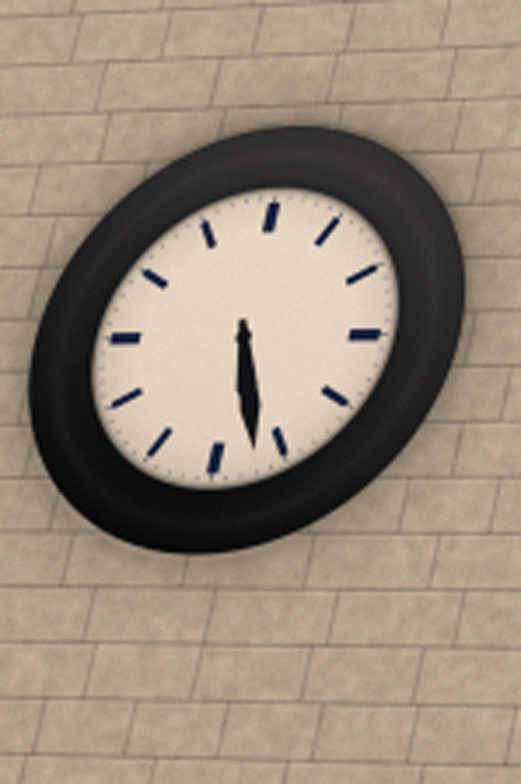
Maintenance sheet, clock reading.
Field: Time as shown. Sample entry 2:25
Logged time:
5:27
